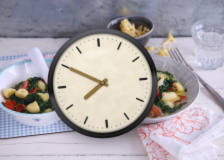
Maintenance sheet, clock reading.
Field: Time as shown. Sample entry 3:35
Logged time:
7:50
